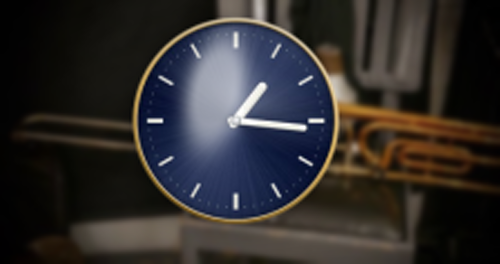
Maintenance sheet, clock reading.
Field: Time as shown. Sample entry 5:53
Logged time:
1:16
